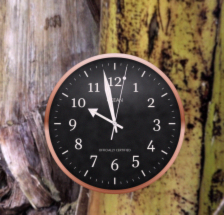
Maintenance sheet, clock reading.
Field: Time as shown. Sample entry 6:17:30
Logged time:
9:58:02
